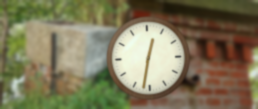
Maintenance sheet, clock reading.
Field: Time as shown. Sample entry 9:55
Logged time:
12:32
